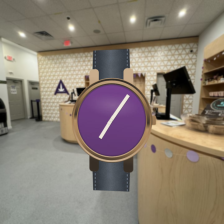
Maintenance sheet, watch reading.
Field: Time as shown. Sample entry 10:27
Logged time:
7:06
